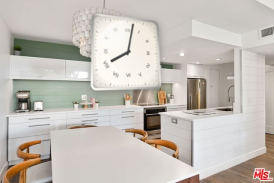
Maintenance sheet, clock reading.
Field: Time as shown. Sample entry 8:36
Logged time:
8:02
